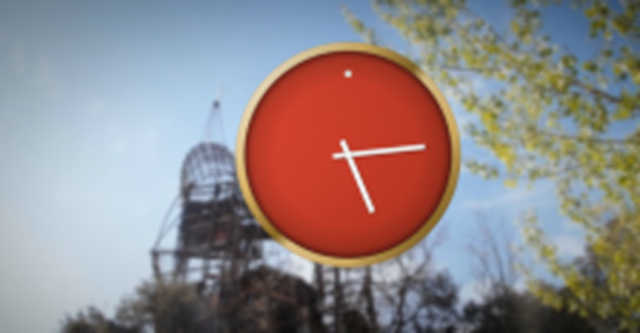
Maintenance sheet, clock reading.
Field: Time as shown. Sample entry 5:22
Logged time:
5:14
